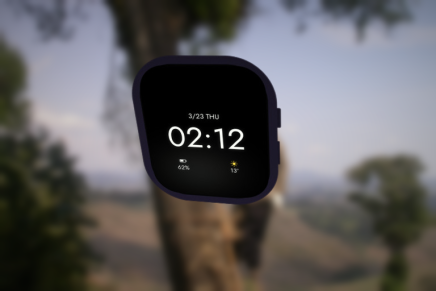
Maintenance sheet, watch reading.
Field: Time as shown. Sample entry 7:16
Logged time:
2:12
